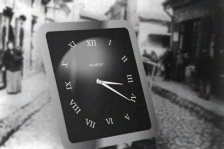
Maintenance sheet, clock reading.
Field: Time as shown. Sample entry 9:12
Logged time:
3:21
